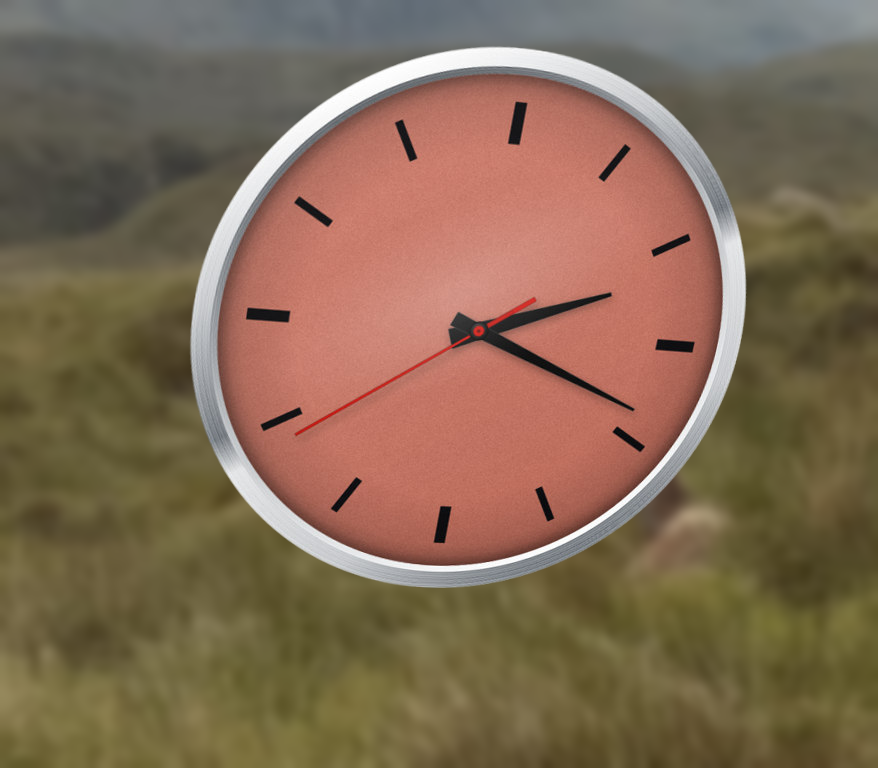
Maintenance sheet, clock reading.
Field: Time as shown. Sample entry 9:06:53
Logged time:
2:18:39
